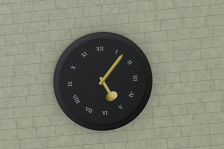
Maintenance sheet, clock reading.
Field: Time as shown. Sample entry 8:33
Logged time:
5:07
